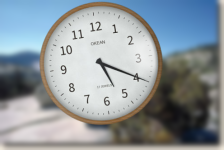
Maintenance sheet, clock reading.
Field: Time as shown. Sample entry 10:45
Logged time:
5:20
